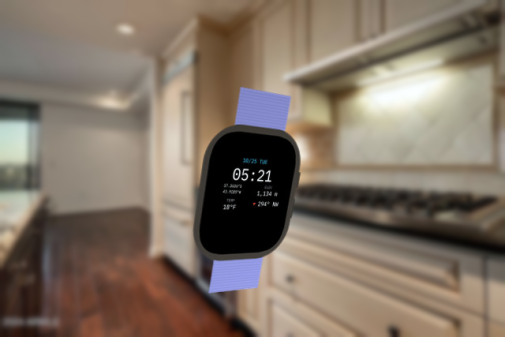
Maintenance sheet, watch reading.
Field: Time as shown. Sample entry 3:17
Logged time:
5:21
